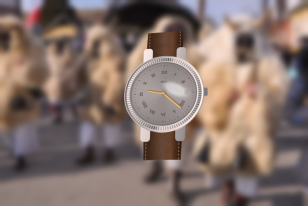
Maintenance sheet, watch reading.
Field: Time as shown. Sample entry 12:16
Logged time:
9:22
